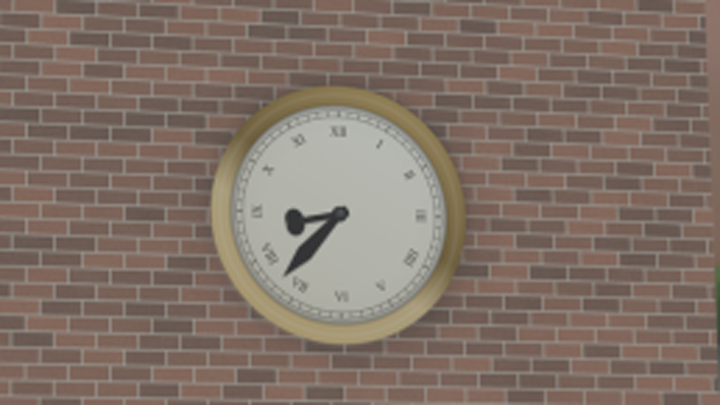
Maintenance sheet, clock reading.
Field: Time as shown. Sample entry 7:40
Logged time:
8:37
